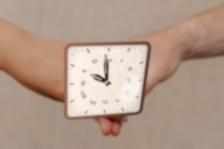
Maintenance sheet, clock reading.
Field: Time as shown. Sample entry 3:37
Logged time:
9:59
